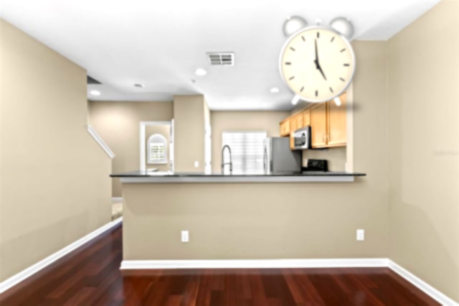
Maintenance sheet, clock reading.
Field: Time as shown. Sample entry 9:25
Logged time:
4:59
